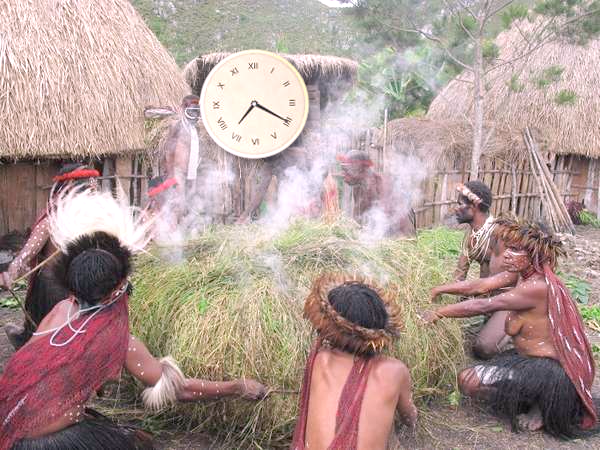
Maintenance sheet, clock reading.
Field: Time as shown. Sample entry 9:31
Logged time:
7:20
